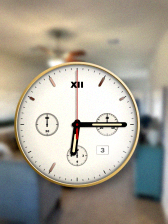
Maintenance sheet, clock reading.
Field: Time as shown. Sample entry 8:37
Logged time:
6:15
